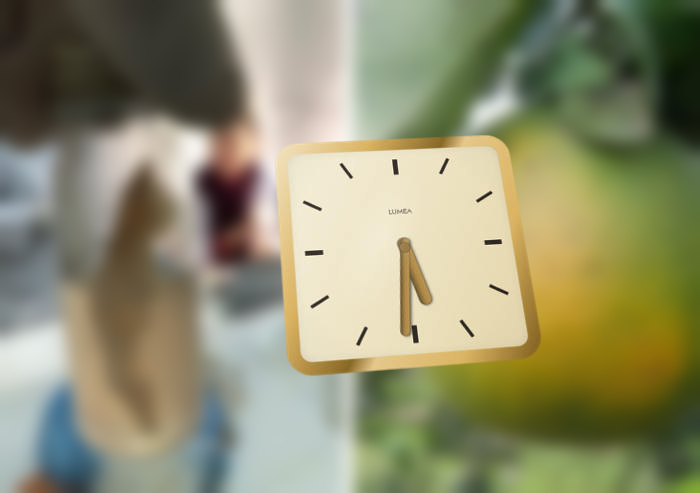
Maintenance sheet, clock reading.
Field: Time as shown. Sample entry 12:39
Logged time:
5:31
